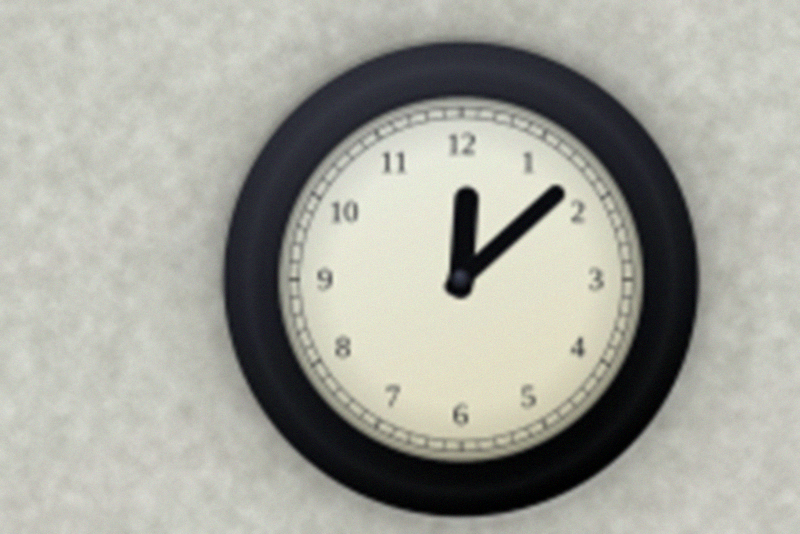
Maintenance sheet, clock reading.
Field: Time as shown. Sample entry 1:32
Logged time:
12:08
